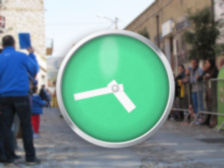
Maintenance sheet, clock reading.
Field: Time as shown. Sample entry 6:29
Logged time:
4:43
